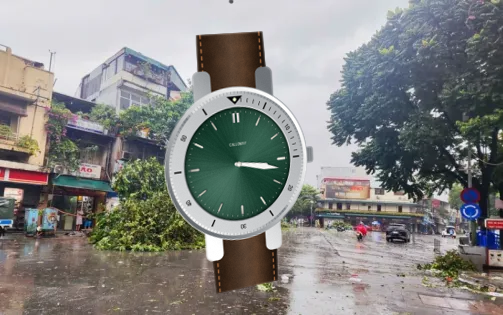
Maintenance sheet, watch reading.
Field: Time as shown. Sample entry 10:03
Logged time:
3:17
